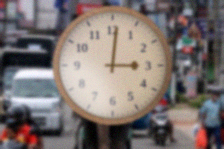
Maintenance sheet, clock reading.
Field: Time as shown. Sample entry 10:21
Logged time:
3:01
